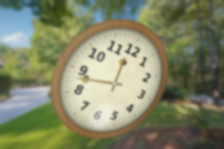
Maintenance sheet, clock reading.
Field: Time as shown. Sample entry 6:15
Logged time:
11:43
